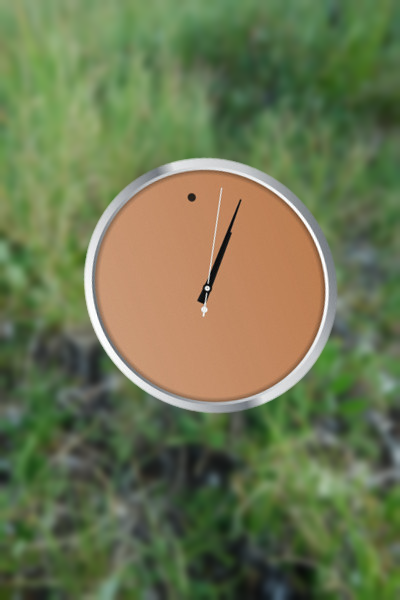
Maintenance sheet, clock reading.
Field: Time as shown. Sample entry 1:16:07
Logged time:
1:05:03
